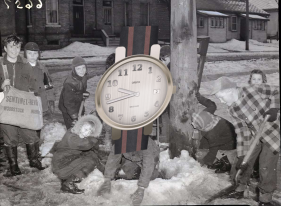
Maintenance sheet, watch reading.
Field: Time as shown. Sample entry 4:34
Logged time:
9:43
